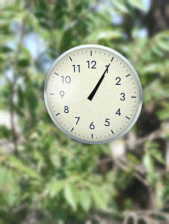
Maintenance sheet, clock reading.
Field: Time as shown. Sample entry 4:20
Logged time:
1:05
